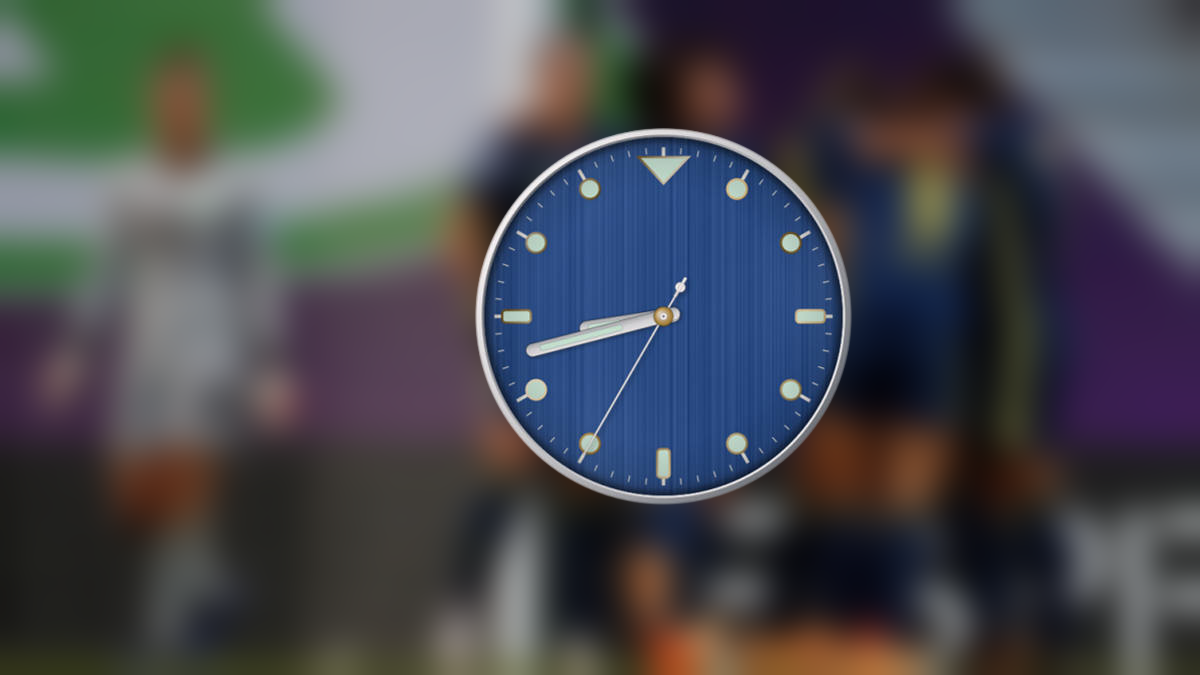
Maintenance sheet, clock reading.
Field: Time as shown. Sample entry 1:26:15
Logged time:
8:42:35
